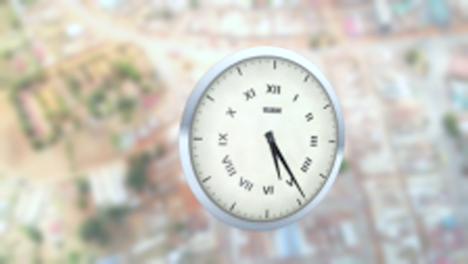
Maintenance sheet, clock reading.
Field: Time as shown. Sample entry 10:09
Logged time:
5:24
